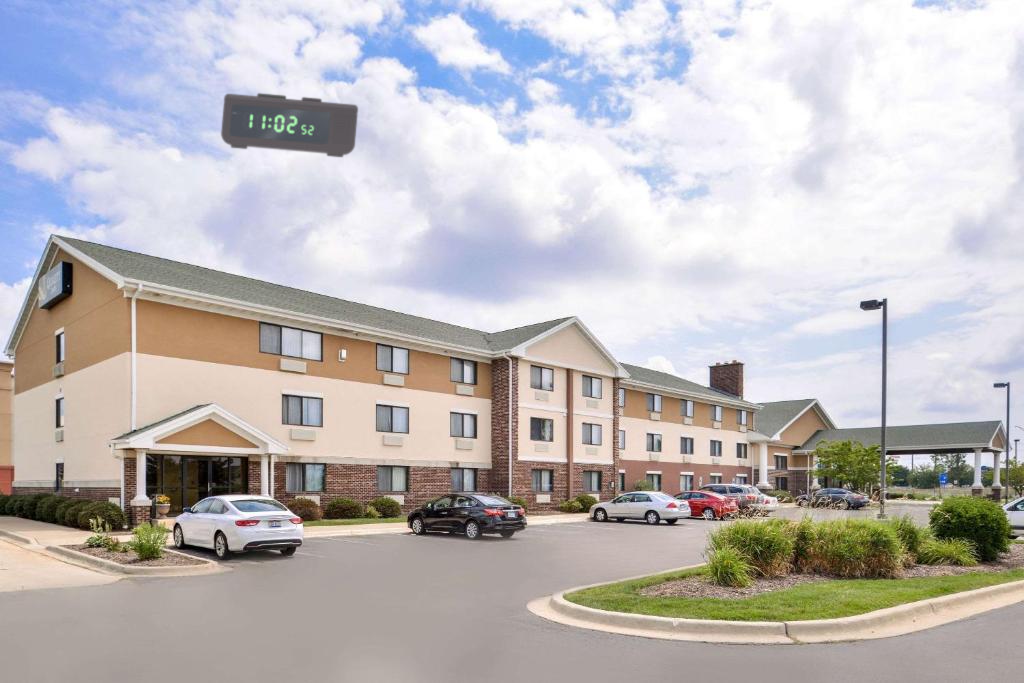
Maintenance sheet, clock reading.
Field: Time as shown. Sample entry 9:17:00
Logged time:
11:02:52
